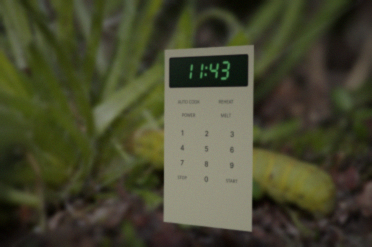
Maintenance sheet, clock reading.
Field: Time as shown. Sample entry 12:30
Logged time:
11:43
